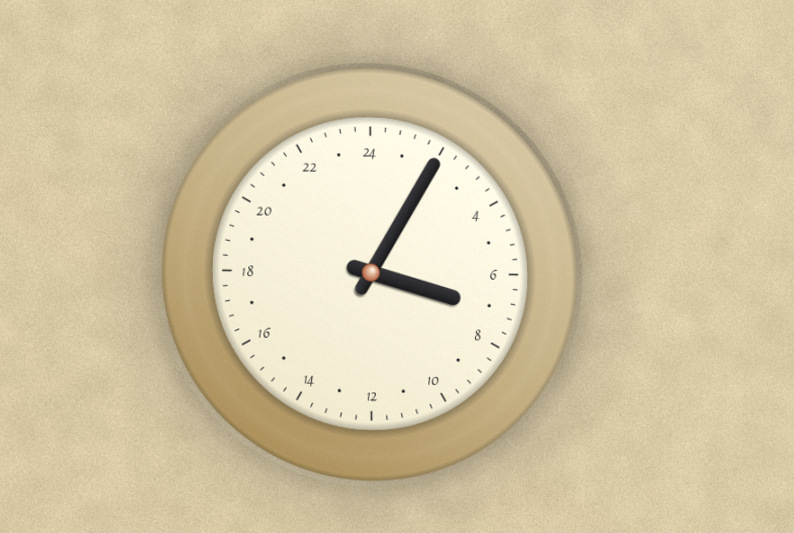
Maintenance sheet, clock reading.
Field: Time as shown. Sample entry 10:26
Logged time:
7:05
